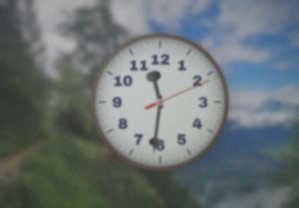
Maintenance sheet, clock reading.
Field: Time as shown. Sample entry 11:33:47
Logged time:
11:31:11
